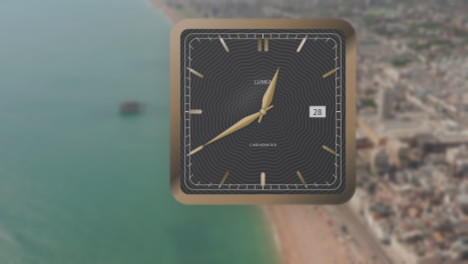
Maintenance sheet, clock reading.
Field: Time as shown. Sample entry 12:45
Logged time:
12:40
